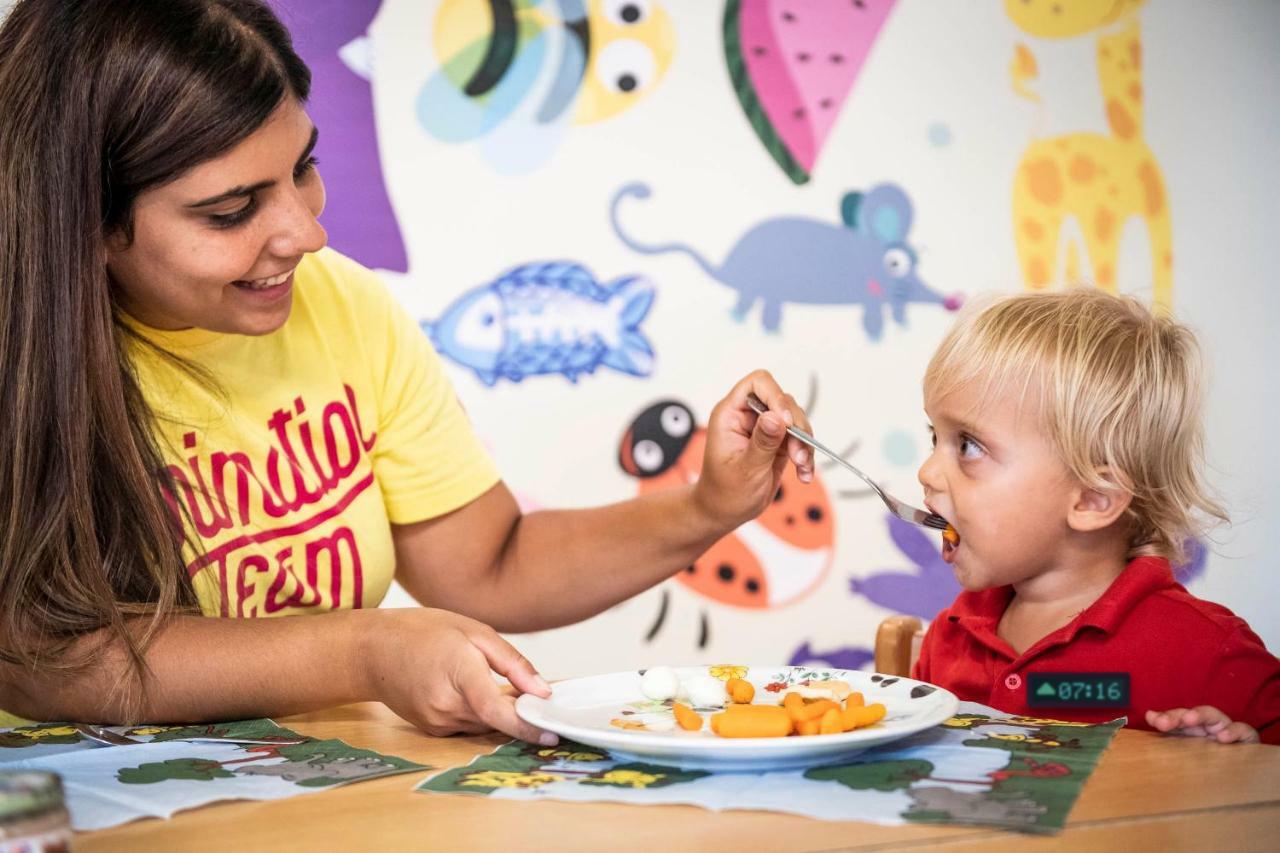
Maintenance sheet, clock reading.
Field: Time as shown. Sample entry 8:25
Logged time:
7:16
